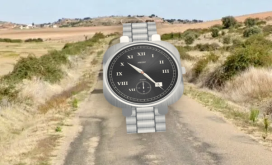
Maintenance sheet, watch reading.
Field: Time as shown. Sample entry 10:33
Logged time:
10:23
